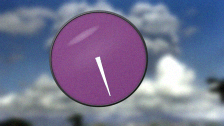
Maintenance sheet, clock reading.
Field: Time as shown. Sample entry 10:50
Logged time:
5:27
